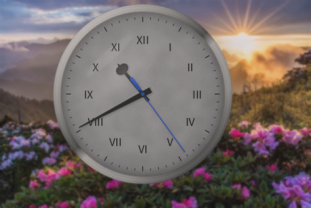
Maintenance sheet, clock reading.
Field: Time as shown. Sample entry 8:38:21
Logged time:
10:40:24
